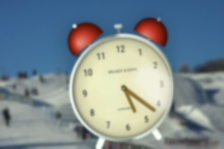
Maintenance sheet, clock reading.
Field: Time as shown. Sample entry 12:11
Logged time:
5:22
